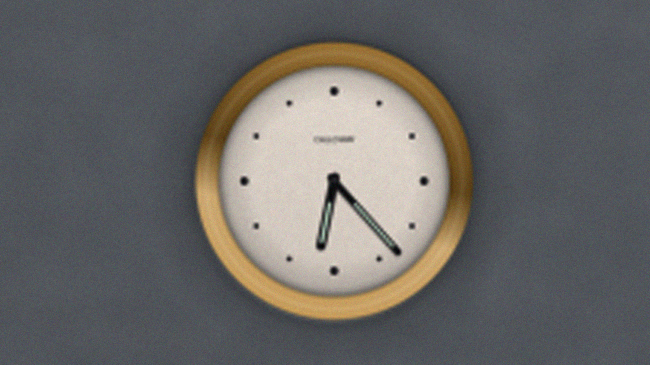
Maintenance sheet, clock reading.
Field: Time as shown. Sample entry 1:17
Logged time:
6:23
